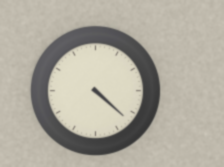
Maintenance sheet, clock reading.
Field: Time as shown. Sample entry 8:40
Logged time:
4:22
